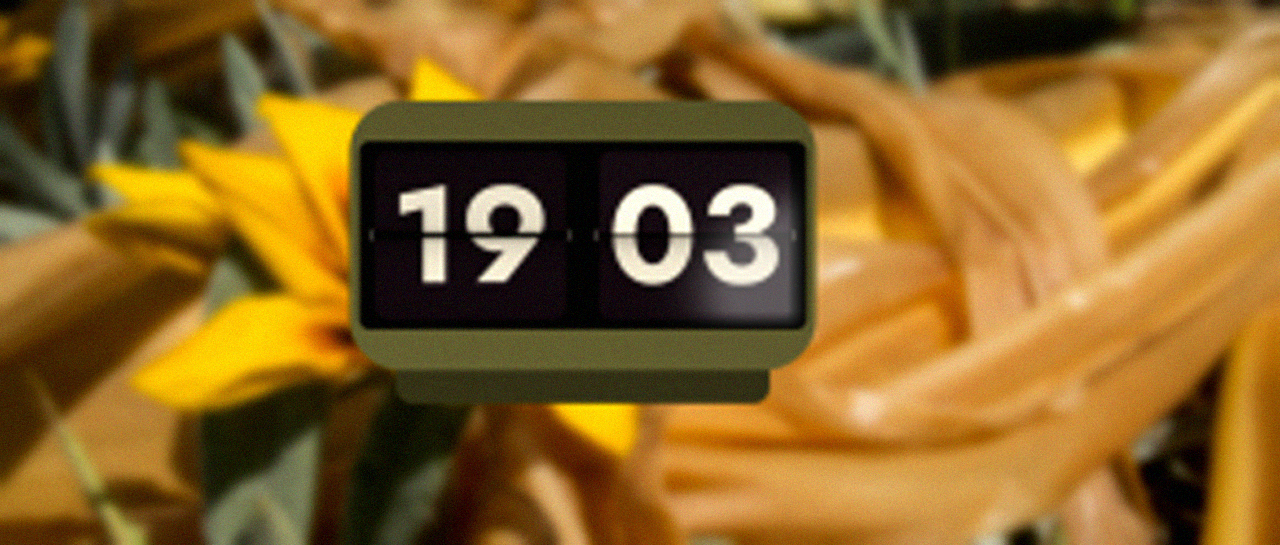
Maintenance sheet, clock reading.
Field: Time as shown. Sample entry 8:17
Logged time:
19:03
